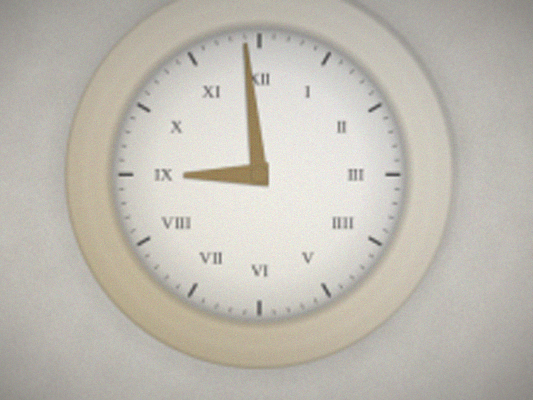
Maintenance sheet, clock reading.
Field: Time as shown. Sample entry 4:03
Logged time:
8:59
